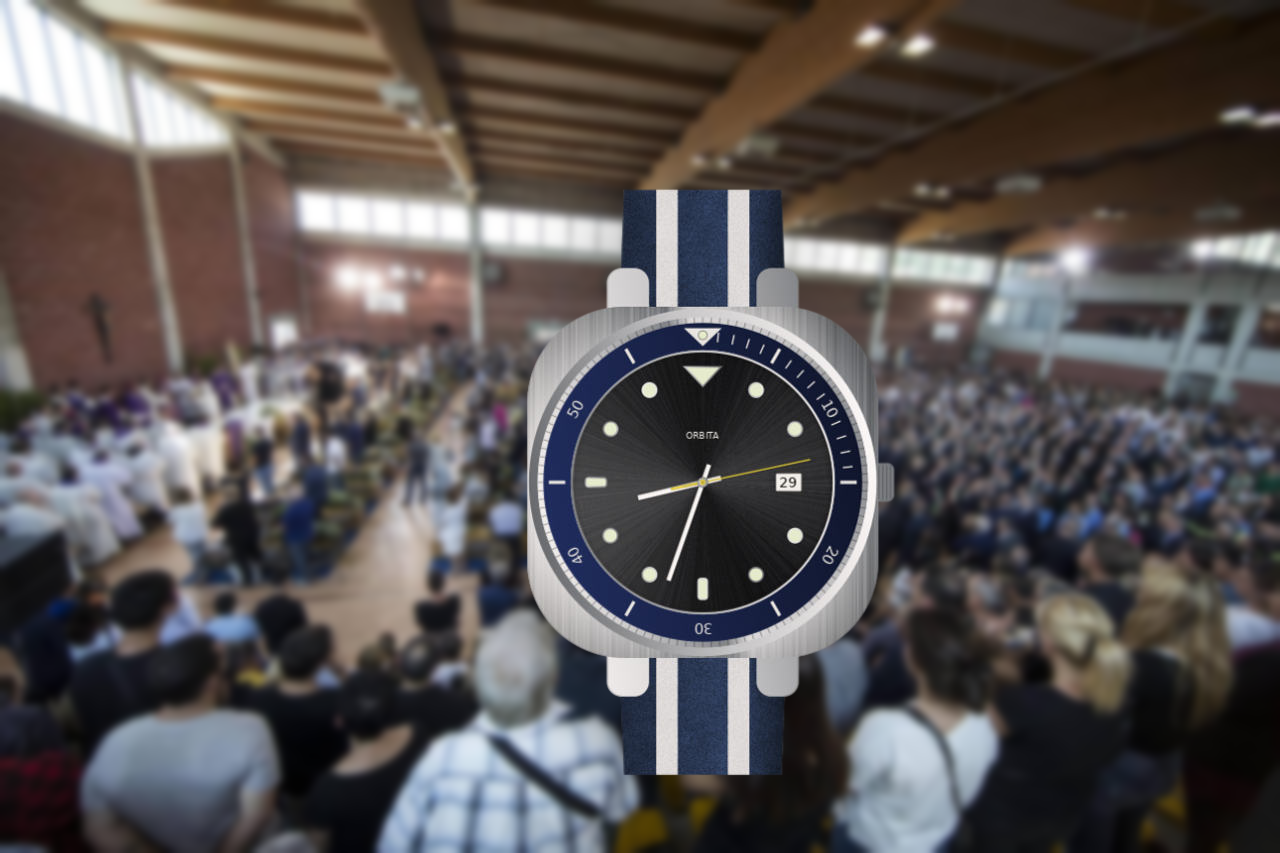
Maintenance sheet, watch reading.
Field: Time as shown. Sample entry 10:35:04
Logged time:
8:33:13
